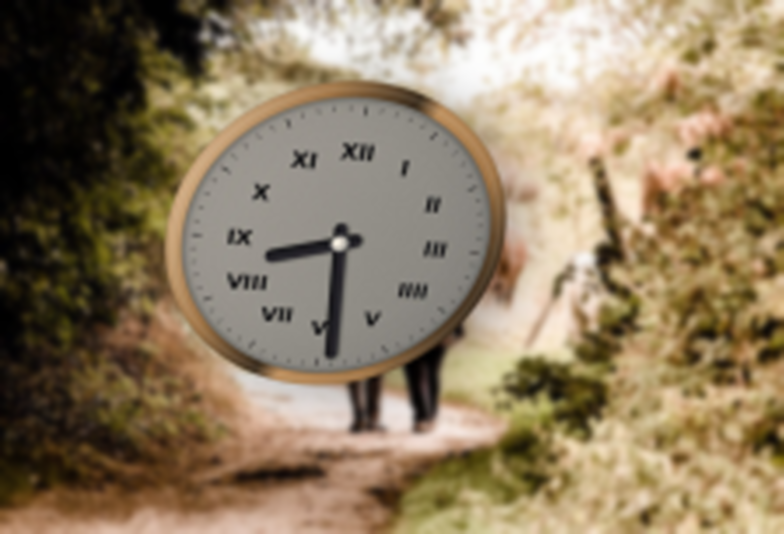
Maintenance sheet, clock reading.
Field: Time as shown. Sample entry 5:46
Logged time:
8:29
